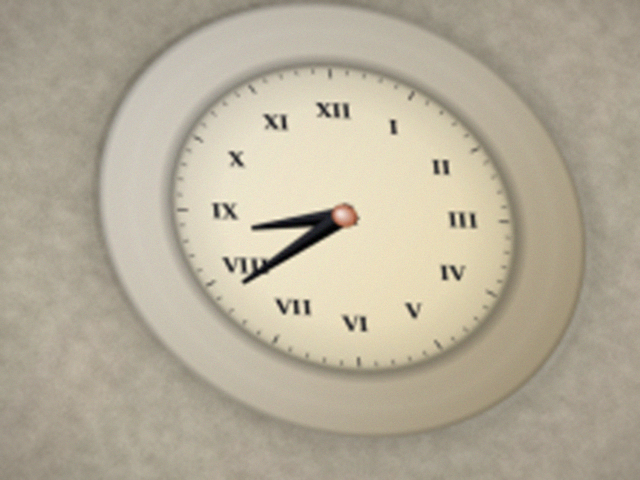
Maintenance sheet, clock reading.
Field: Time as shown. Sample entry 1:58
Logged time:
8:39
